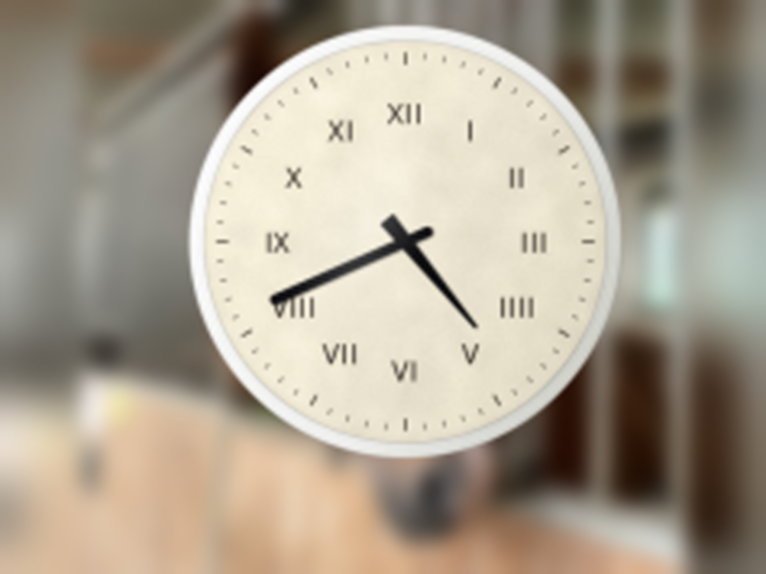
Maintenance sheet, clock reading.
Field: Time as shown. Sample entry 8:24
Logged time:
4:41
